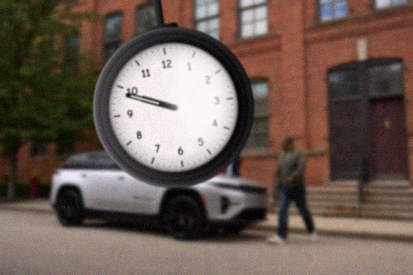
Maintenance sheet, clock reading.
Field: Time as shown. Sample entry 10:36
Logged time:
9:49
